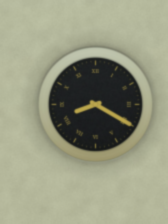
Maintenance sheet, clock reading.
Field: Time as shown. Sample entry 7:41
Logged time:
8:20
